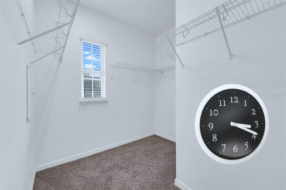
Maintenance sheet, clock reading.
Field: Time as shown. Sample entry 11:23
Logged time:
3:19
